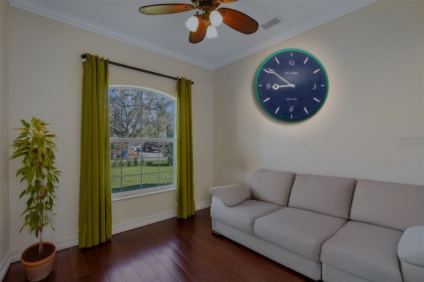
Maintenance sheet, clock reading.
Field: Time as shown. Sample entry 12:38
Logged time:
8:51
